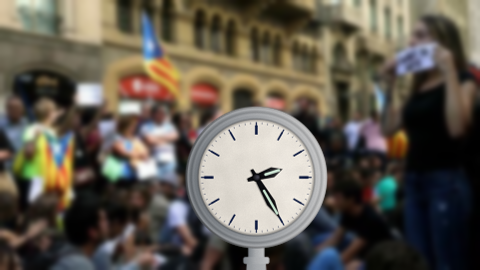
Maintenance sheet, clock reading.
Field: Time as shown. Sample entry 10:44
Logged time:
2:25
